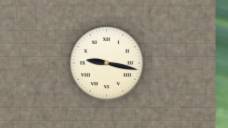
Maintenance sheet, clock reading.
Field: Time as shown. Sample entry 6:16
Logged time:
9:17
